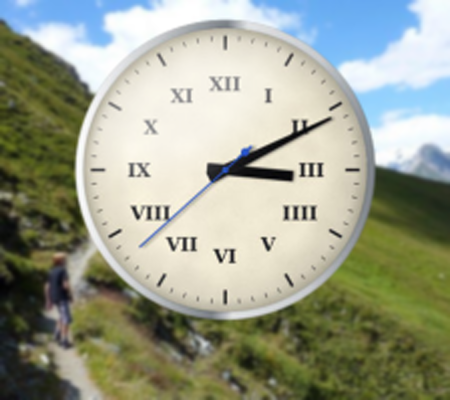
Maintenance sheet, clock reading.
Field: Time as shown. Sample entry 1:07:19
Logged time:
3:10:38
